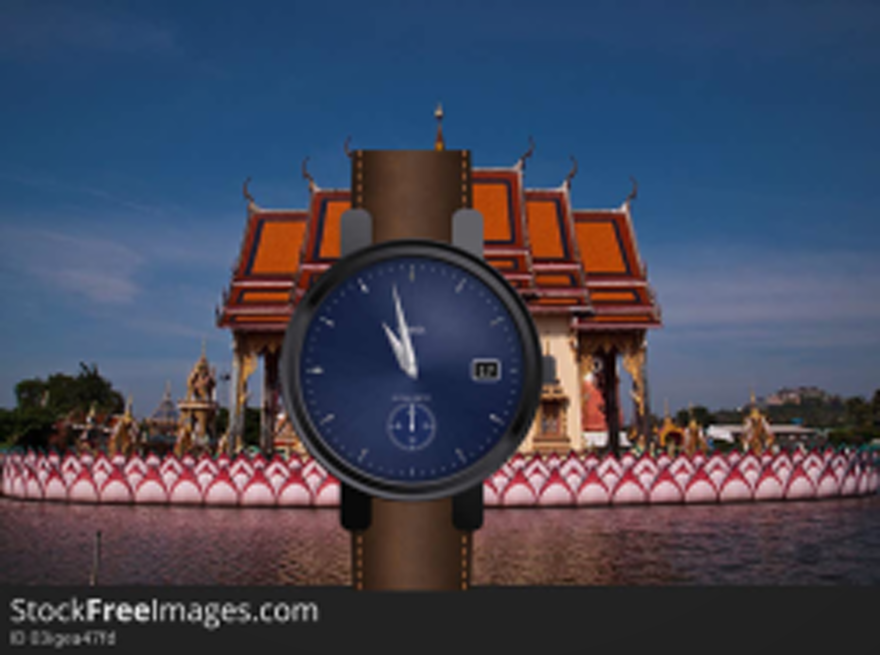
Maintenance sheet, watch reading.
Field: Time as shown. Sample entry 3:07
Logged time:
10:58
